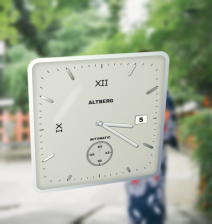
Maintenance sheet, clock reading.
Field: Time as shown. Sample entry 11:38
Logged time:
3:21
